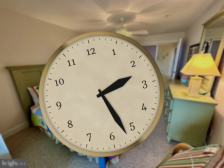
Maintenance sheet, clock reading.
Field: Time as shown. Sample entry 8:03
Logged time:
2:27
